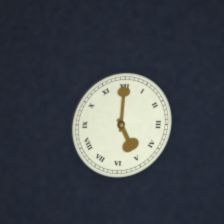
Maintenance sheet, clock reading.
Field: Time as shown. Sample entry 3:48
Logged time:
5:00
